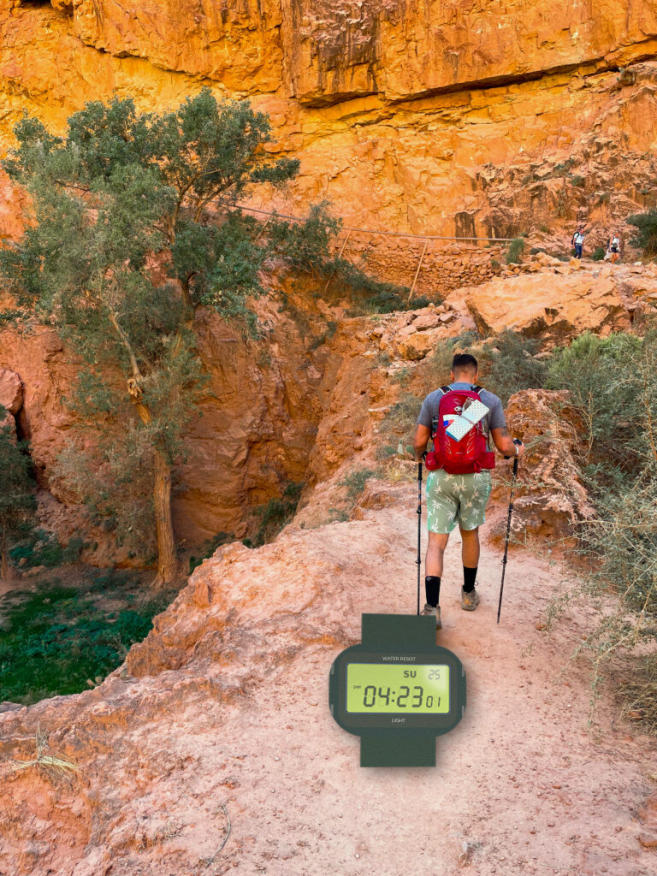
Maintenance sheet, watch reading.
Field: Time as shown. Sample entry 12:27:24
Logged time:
4:23:01
